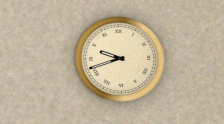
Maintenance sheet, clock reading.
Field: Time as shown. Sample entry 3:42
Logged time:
9:42
